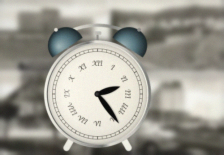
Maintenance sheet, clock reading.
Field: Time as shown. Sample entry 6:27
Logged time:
2:24
